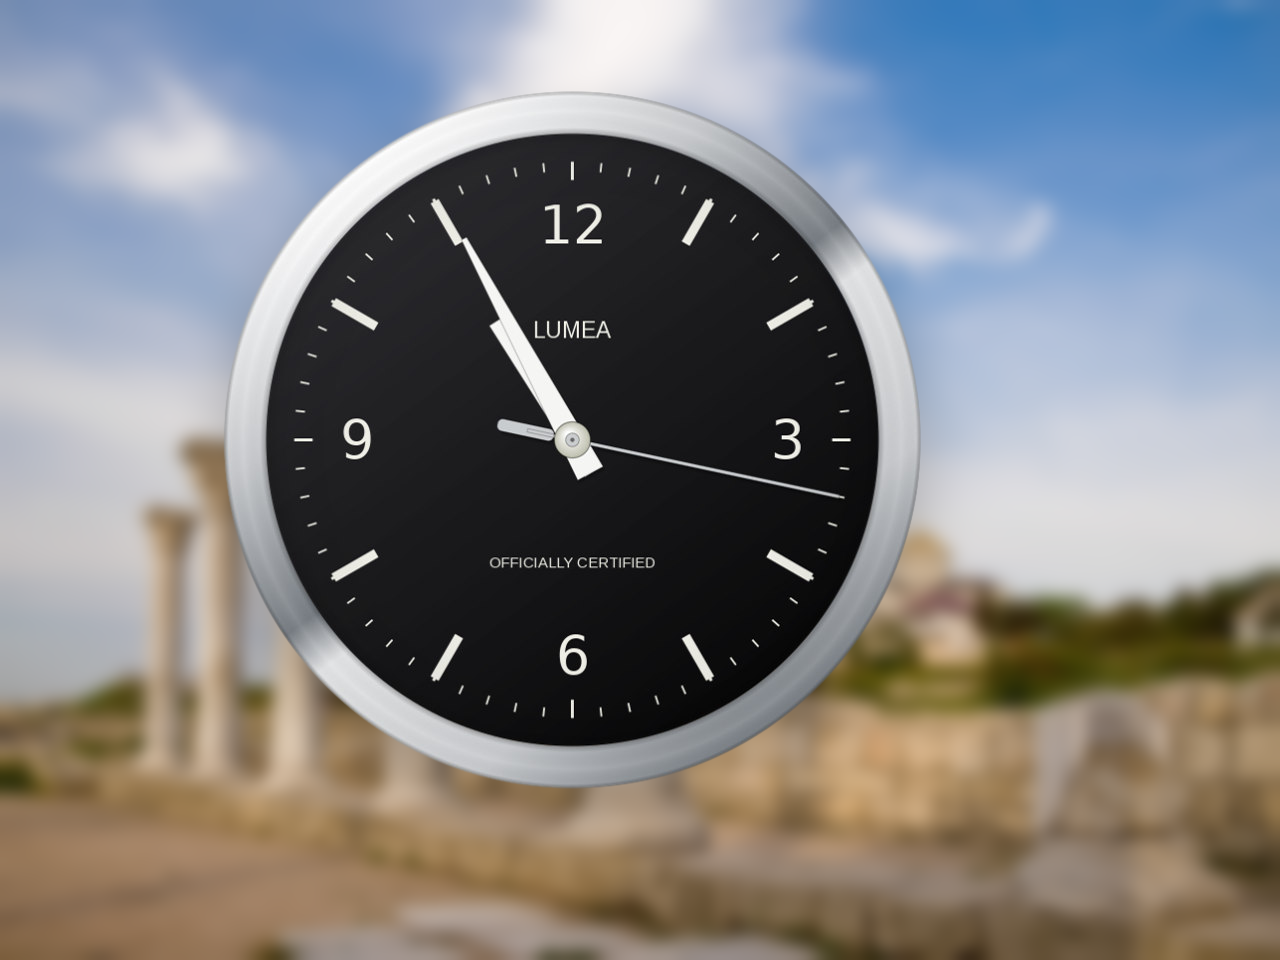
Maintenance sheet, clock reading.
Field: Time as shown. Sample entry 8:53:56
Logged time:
10:55:17
